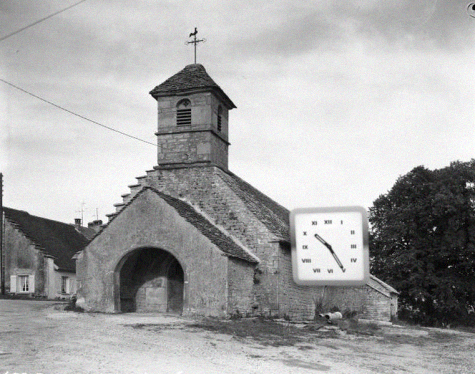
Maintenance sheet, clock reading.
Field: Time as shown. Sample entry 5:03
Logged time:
10:25
